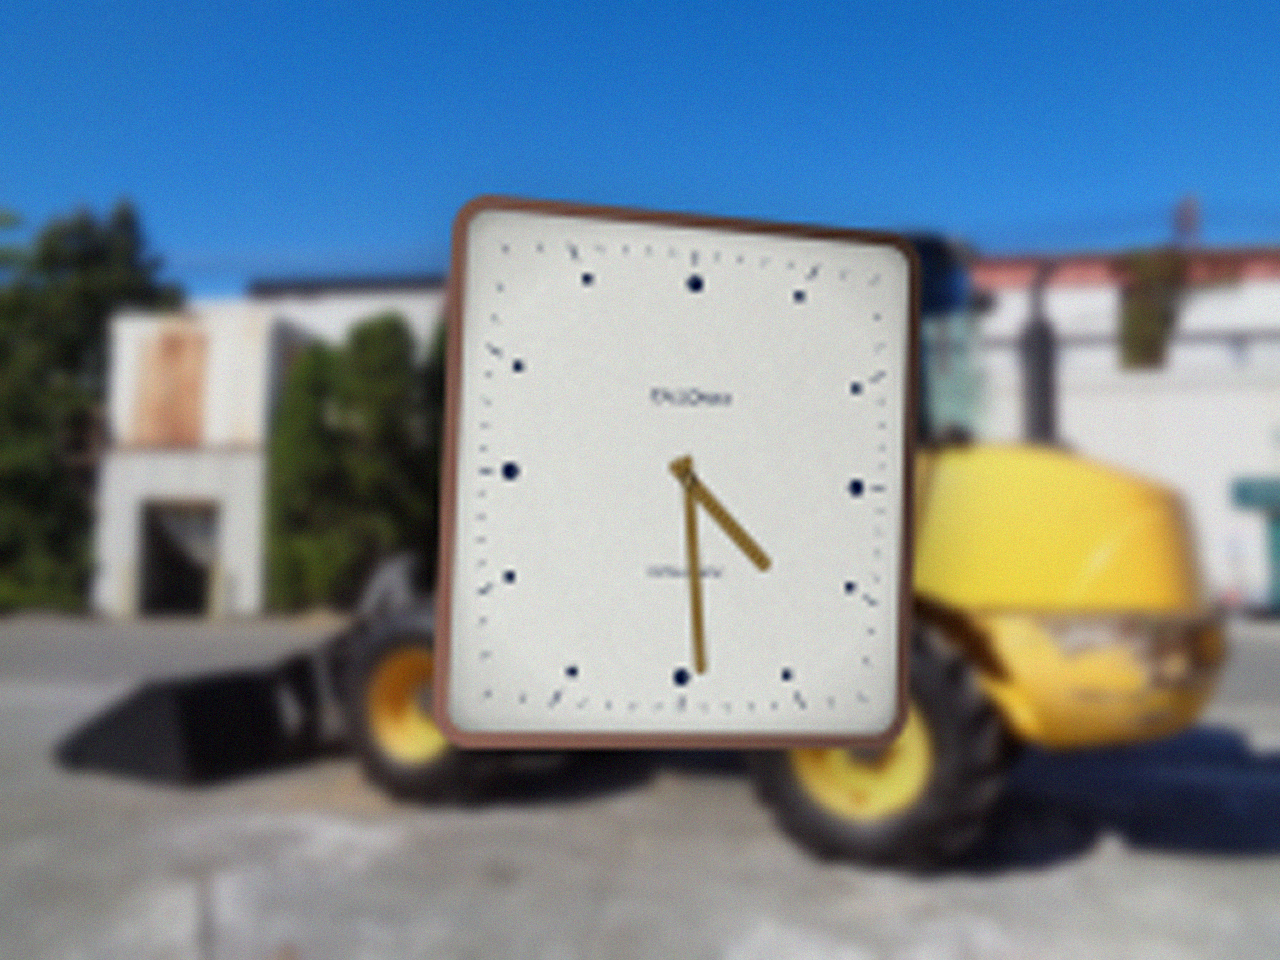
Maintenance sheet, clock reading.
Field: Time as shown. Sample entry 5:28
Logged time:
4:29
